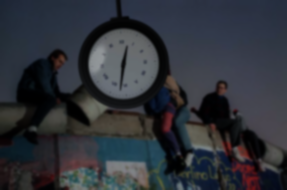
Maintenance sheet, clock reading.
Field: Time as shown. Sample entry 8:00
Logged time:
12:32
